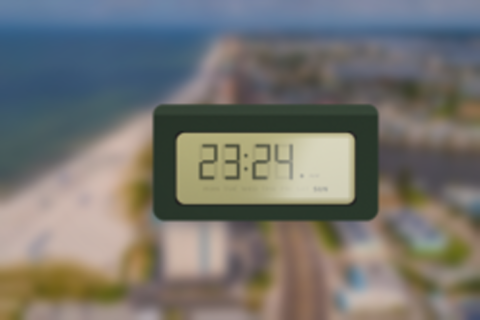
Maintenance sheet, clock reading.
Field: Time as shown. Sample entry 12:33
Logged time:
23:24
